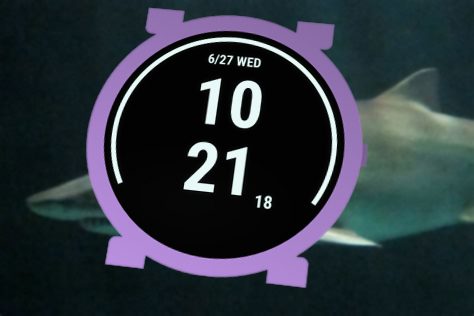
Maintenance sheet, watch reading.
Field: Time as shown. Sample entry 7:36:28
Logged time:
10:21:18
